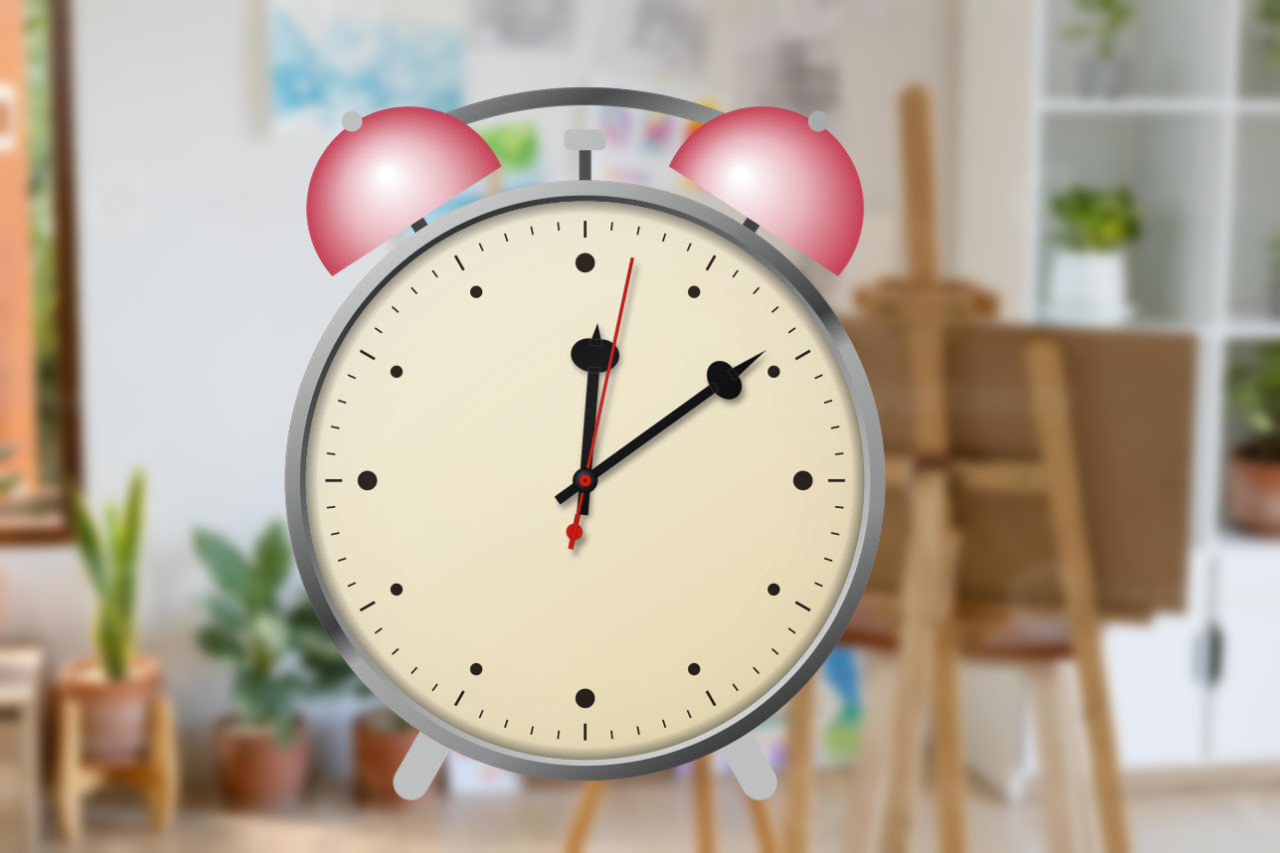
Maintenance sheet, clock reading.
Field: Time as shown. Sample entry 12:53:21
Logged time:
12:09:02
